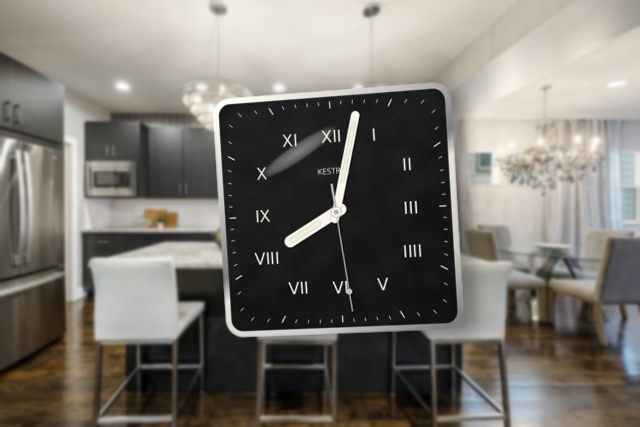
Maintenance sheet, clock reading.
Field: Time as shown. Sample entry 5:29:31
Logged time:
8:02:29
